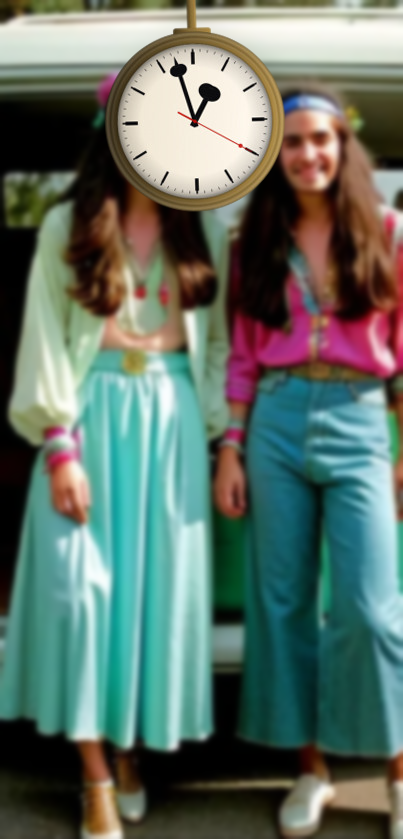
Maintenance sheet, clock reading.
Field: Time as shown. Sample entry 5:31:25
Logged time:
12:57:20
